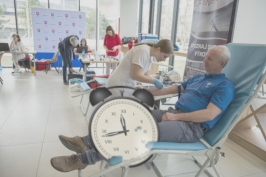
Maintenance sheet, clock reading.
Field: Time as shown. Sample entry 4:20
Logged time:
11:43
